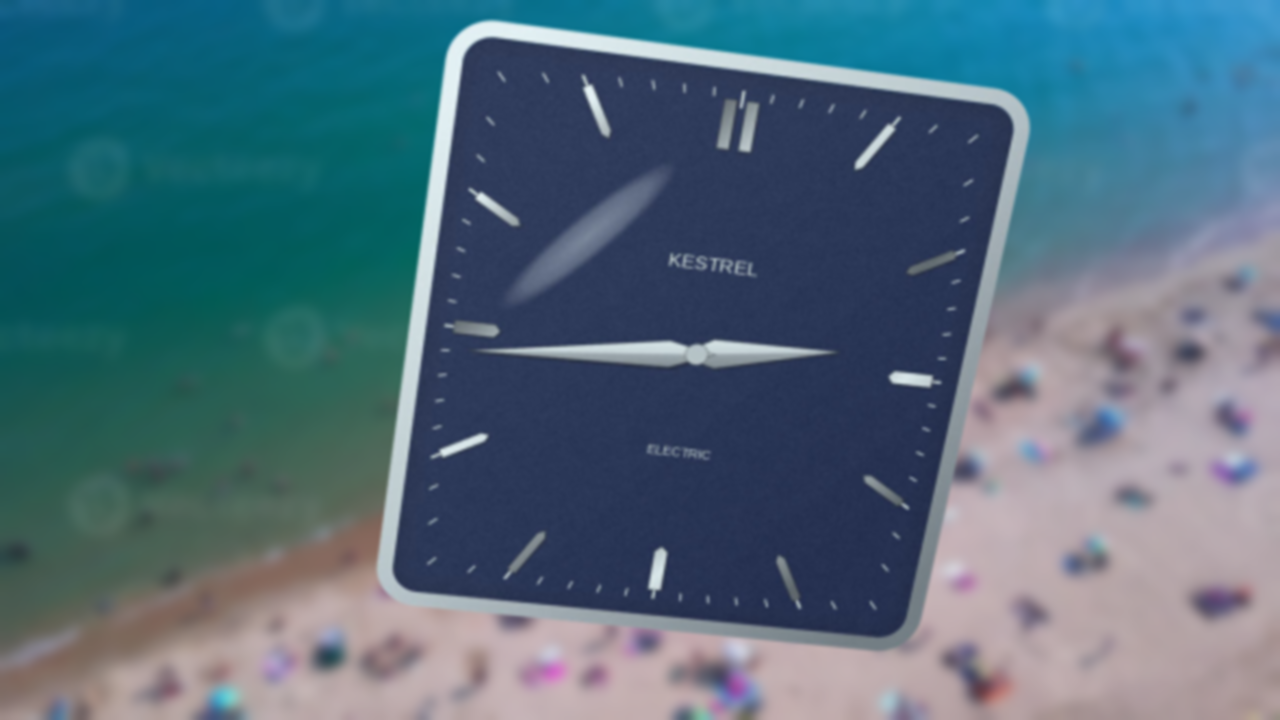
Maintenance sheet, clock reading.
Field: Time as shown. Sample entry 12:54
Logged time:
2:44
